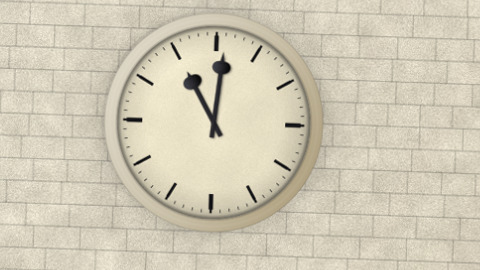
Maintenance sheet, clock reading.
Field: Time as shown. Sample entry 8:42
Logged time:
11:01
